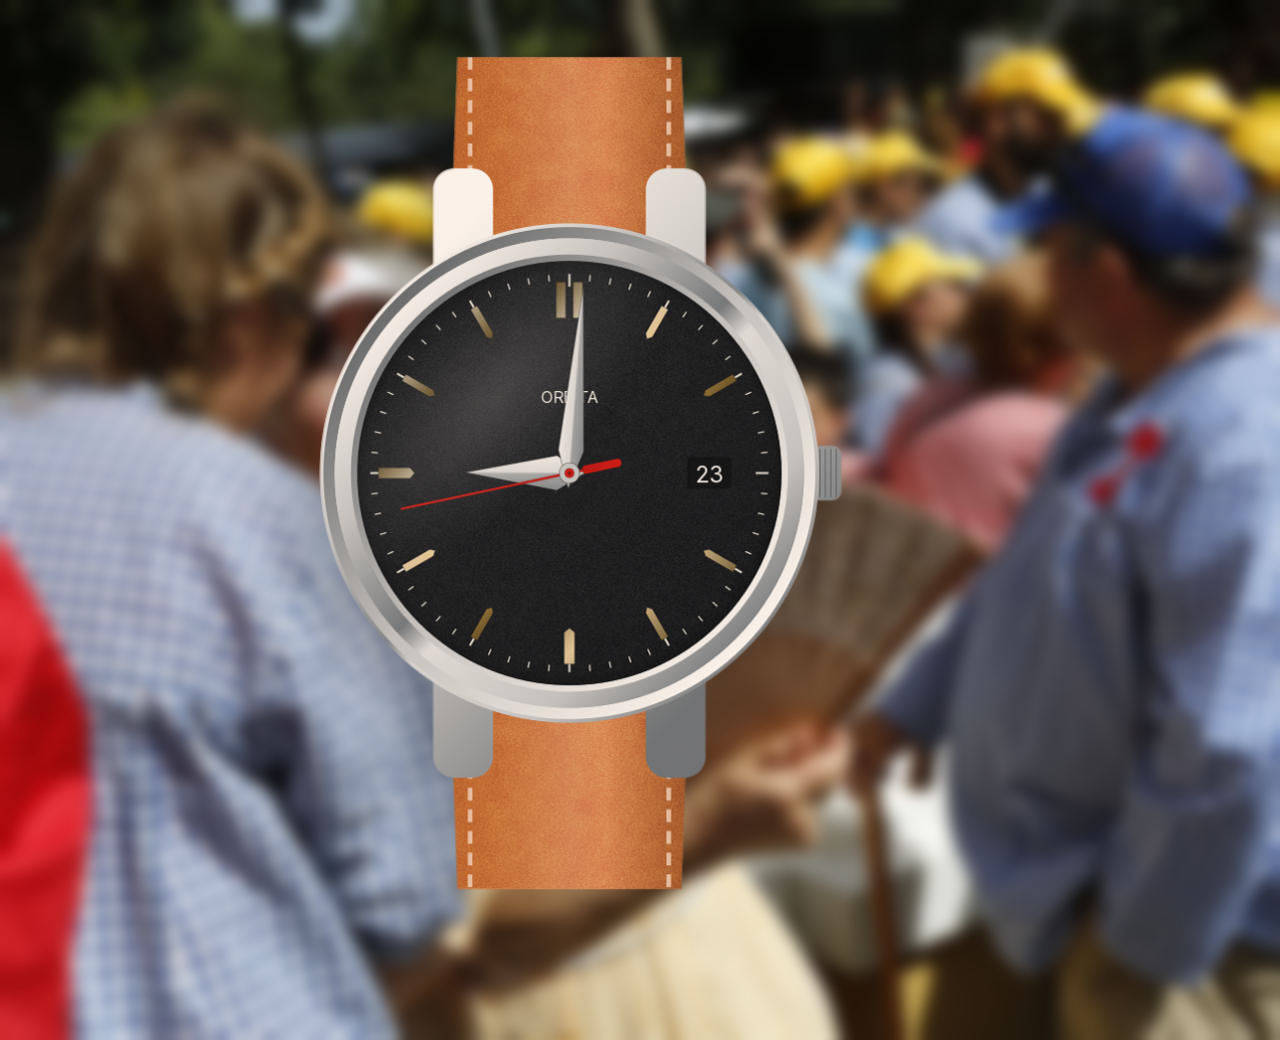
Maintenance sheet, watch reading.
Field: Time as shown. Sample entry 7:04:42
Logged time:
9:00:43
